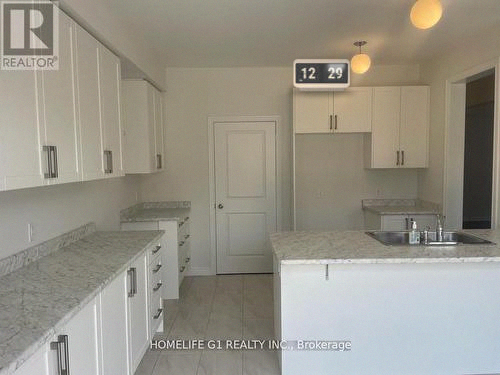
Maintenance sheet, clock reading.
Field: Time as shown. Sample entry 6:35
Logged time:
12:29
